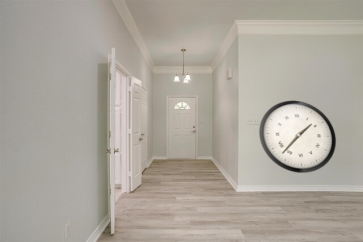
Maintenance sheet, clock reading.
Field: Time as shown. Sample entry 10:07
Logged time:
1:37
